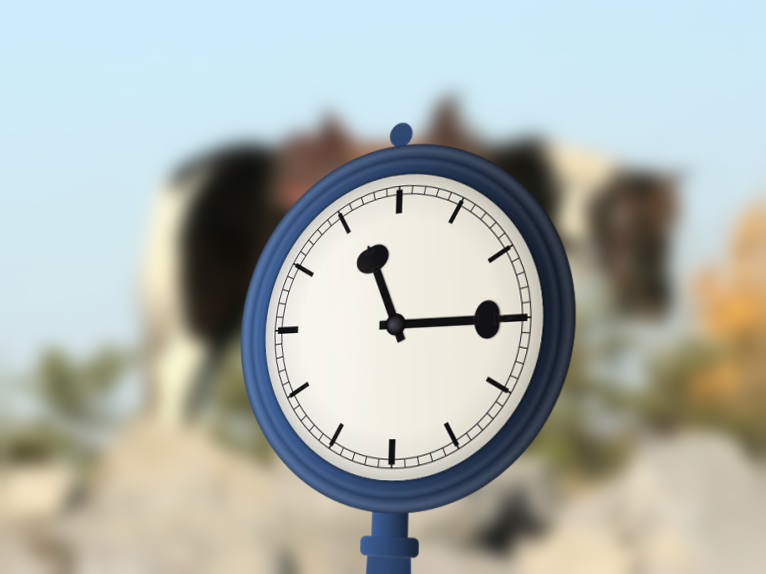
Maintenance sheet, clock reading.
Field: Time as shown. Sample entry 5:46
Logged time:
11:15
